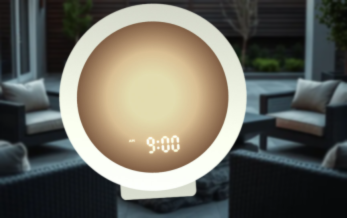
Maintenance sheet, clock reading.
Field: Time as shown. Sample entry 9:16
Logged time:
9:00
